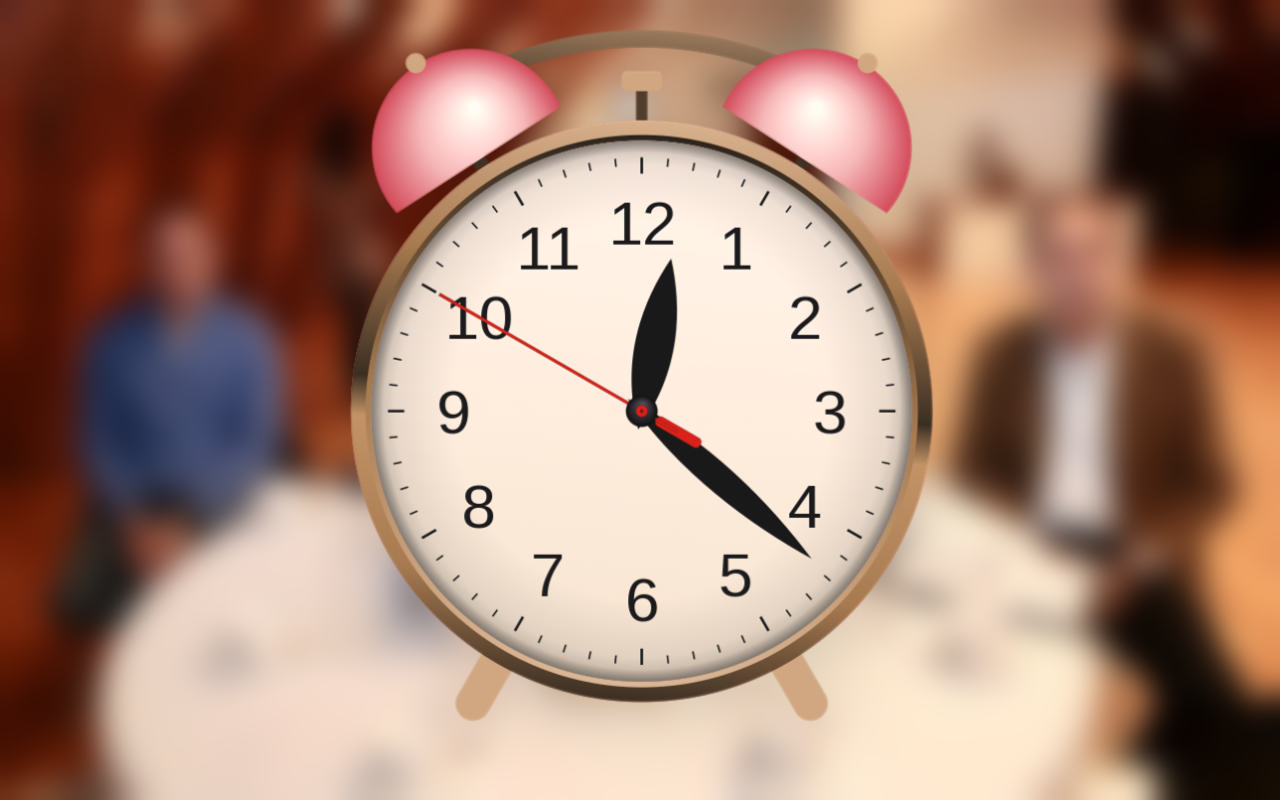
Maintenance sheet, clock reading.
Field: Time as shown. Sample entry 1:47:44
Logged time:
12:21:50
